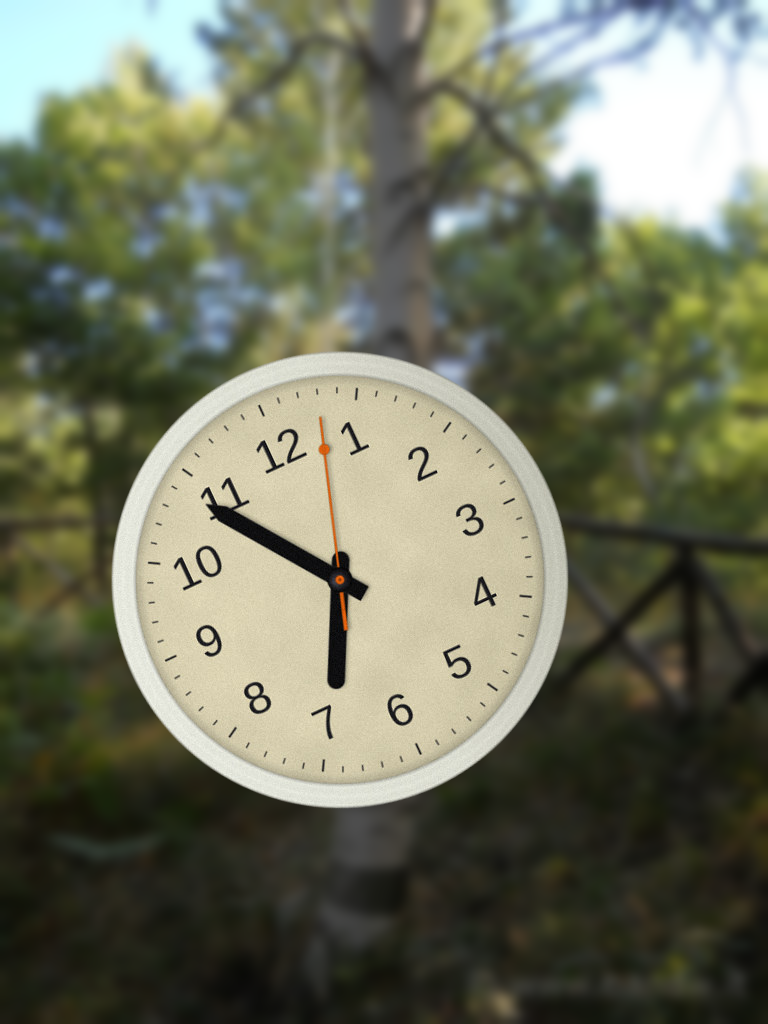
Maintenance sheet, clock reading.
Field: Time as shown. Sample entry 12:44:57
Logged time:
6:54:03
